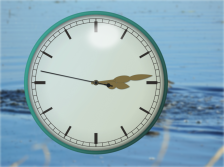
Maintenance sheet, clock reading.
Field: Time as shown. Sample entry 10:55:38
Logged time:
3:13:47
